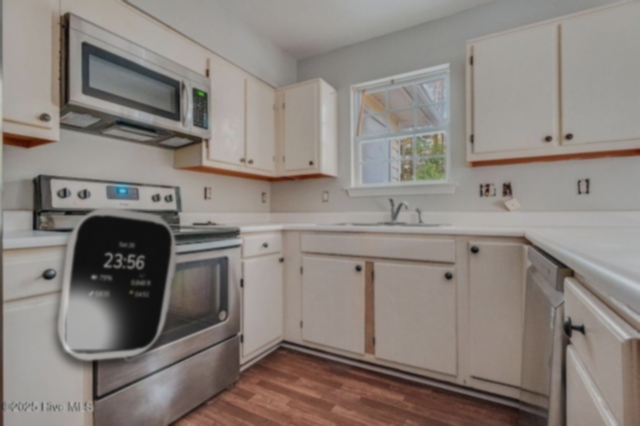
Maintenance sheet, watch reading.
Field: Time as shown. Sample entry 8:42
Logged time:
23:56
